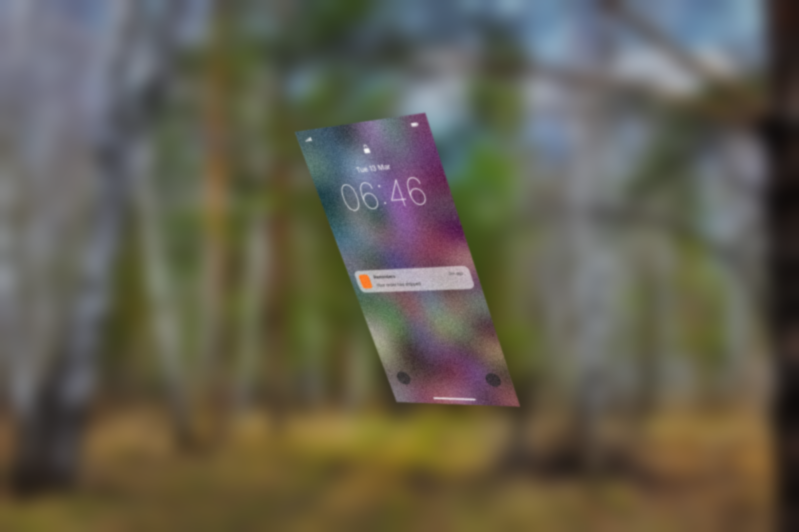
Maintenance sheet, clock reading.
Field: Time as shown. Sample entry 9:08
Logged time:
6:46
